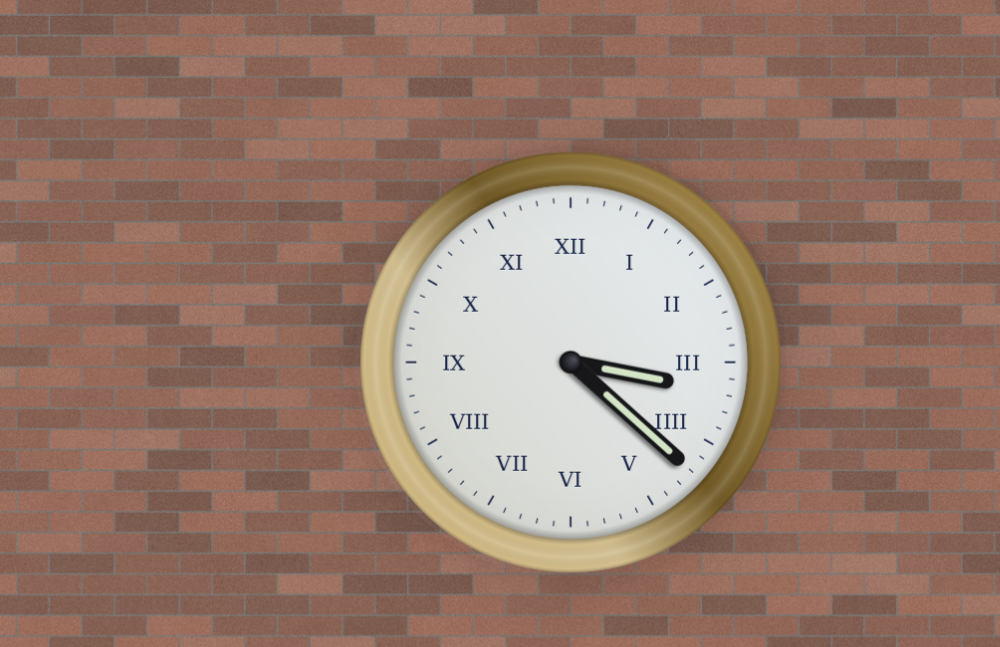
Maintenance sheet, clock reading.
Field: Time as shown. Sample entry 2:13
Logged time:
3:22
